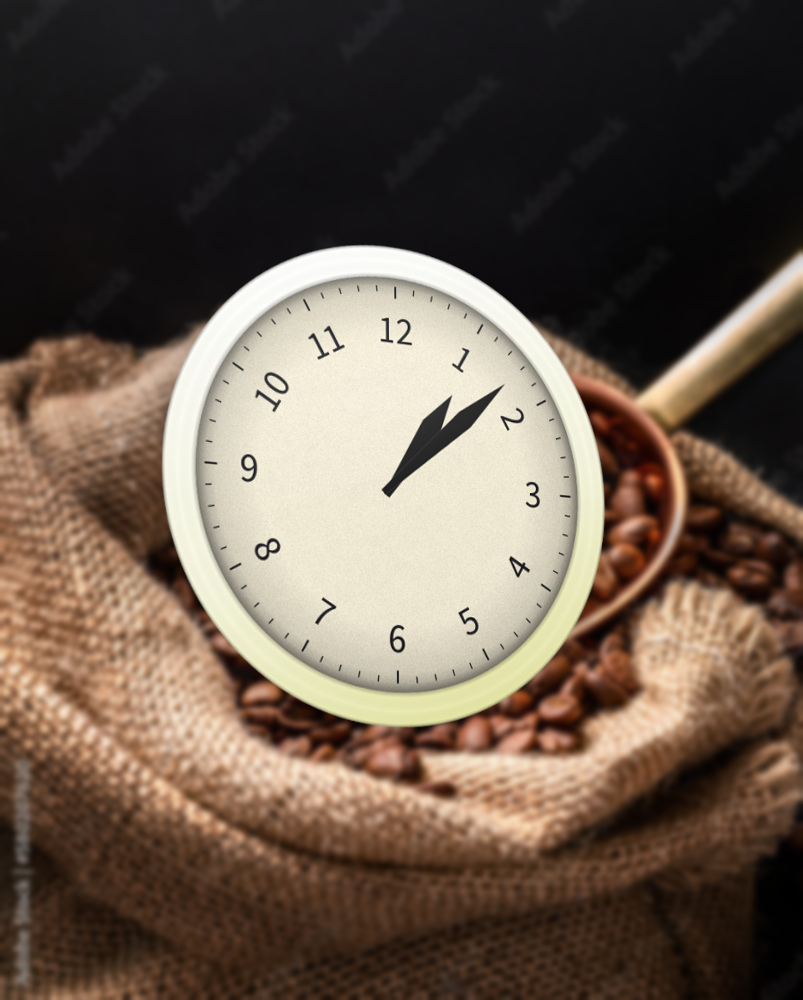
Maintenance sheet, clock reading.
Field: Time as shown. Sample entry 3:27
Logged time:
1:08
